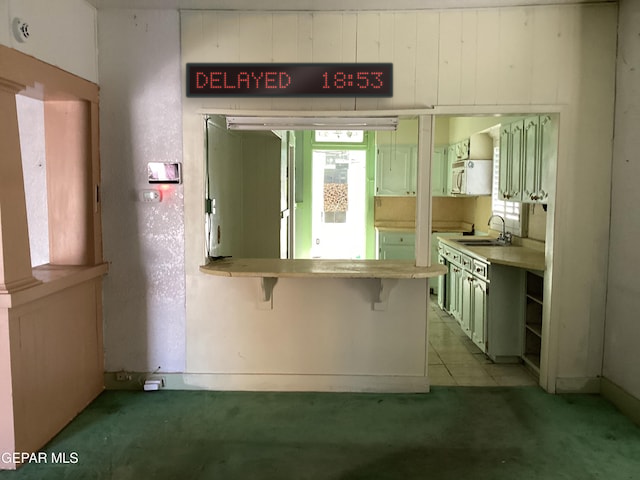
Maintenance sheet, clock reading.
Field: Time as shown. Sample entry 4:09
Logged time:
18:53
